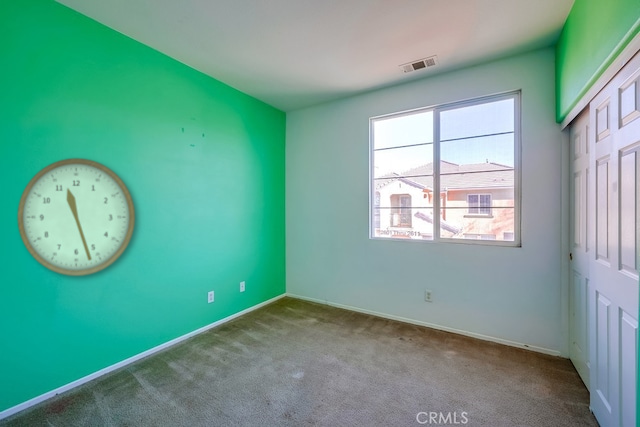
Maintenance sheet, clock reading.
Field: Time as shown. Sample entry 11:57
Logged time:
11:27
